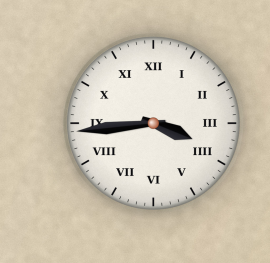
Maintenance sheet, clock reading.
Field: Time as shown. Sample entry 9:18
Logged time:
3:44
